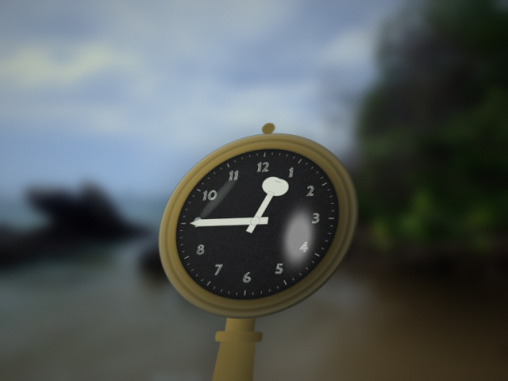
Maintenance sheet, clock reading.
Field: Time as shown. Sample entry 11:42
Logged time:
12:45
